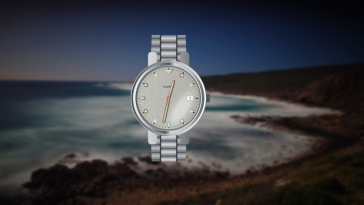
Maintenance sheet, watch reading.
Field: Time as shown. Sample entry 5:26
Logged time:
12:32
